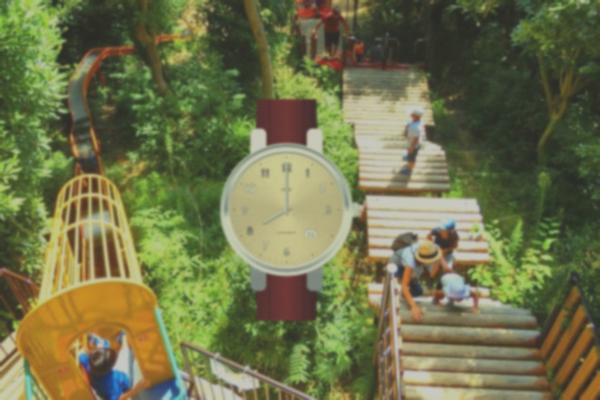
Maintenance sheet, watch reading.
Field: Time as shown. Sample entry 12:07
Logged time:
8:00
